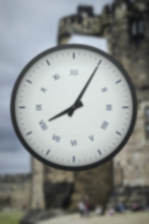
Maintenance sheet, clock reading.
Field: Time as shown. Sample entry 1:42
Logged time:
8:05
